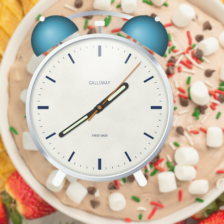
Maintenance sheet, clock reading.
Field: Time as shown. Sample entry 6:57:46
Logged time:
1:39:07
